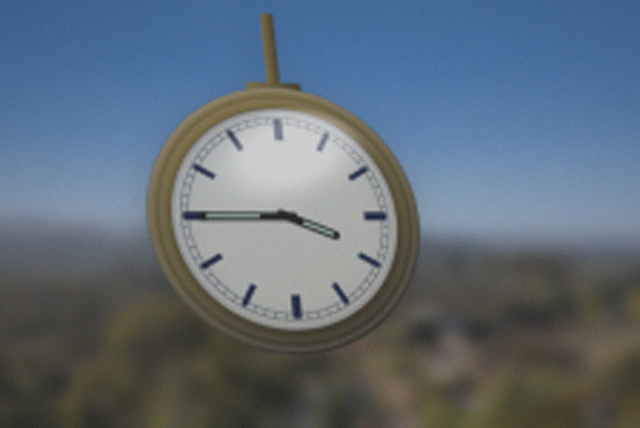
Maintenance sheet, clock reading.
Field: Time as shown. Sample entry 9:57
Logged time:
3:45
